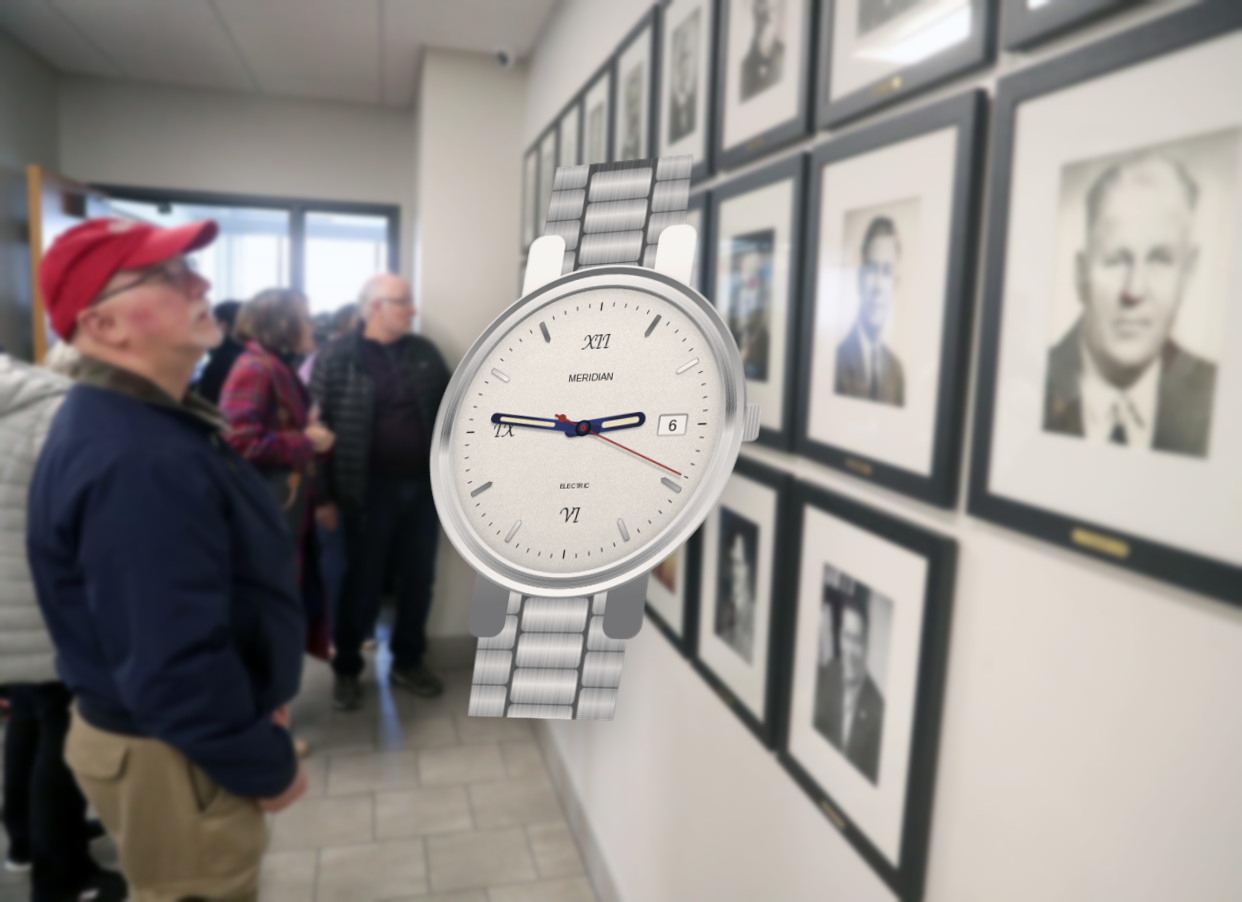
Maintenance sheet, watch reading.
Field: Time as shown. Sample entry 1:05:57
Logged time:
2:46:19
